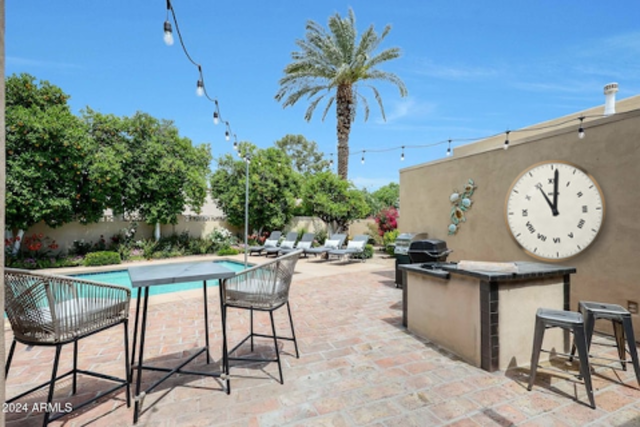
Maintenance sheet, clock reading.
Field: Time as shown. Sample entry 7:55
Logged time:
11:01
